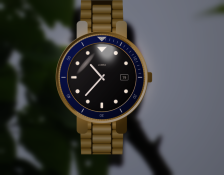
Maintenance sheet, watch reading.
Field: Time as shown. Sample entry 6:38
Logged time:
10:37
